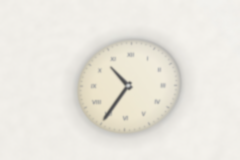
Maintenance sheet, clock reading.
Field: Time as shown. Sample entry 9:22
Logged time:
10:35
